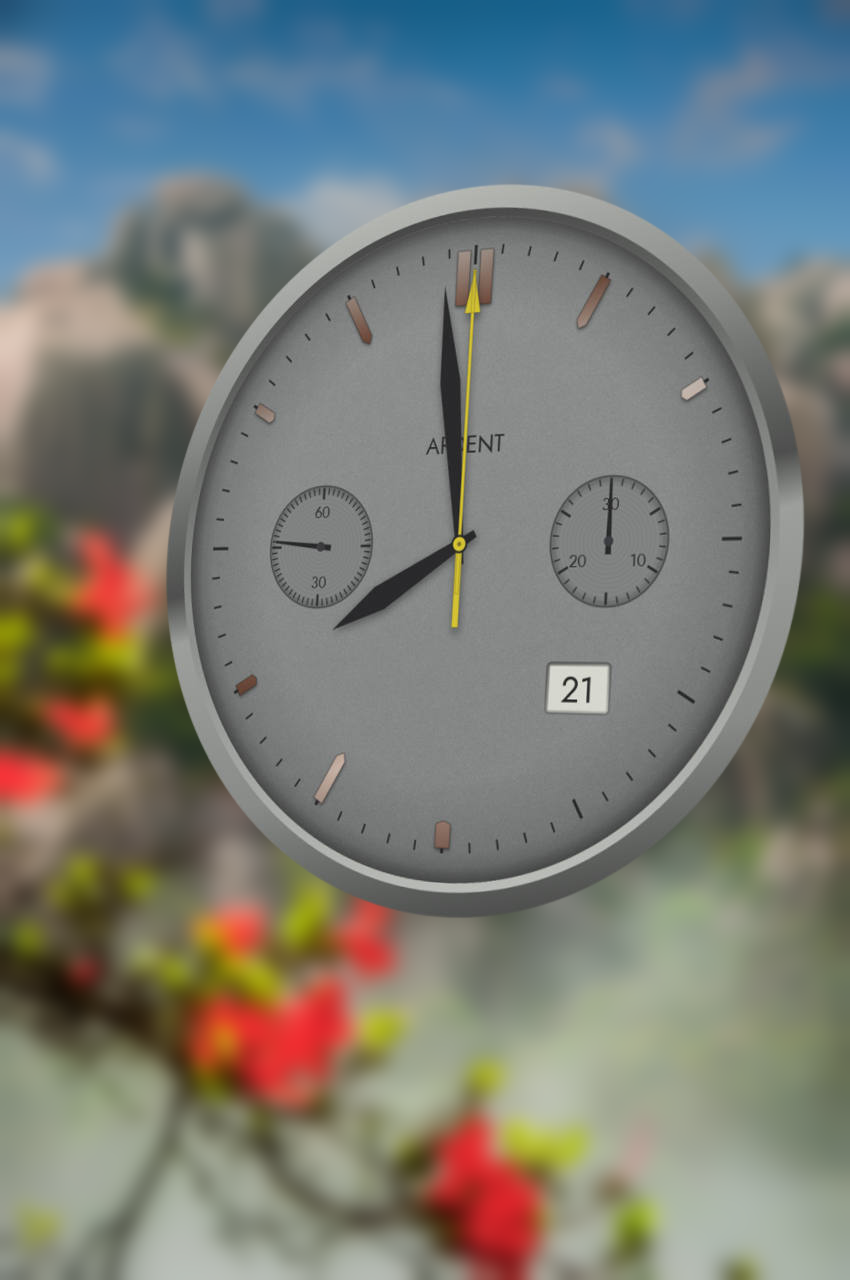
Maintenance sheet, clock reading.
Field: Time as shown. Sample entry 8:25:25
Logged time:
7:58:46
